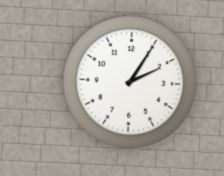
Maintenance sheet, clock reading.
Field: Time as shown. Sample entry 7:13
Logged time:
2:05
